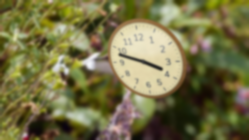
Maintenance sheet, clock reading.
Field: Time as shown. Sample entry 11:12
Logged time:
3:48
